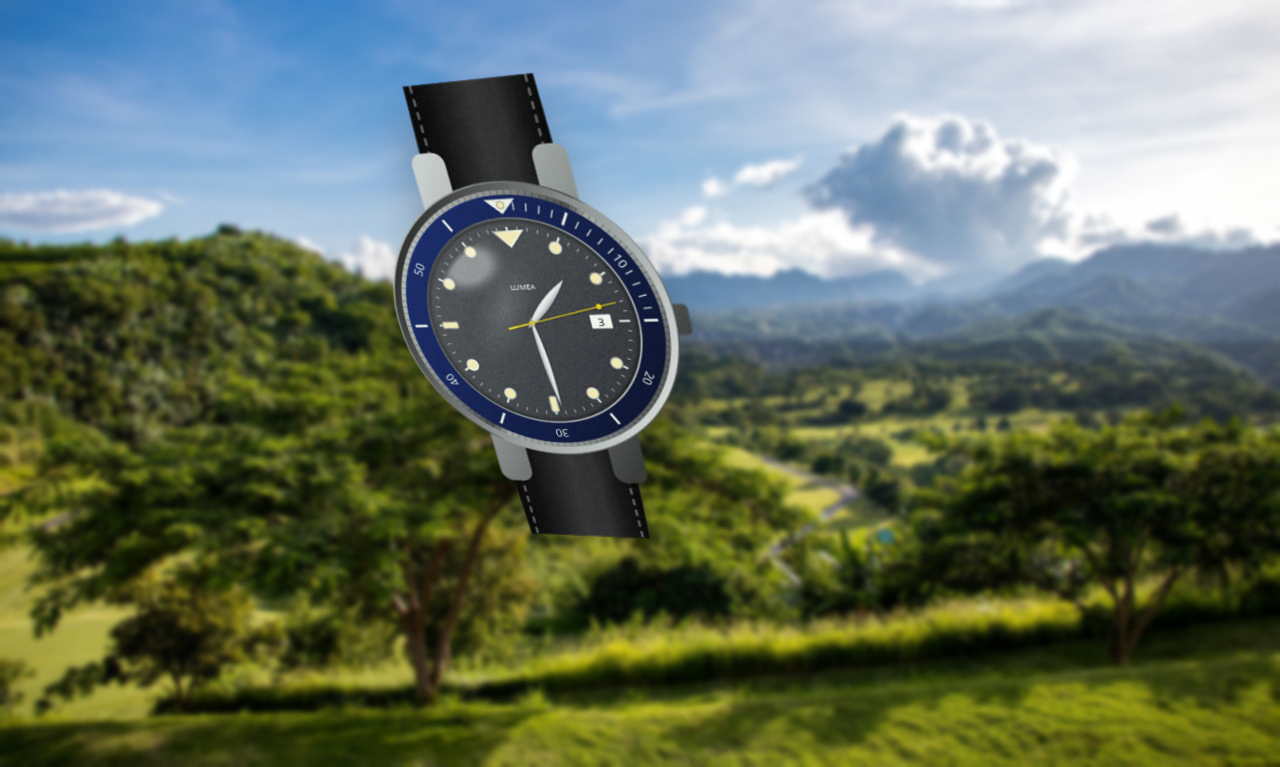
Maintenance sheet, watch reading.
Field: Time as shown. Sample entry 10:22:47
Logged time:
1:29:13
